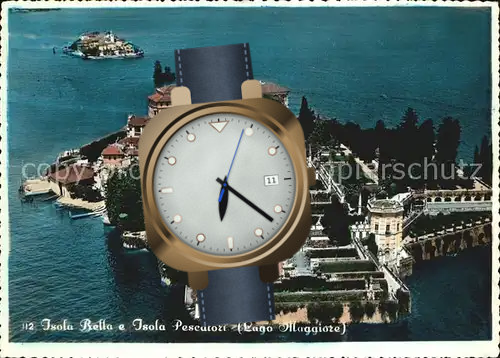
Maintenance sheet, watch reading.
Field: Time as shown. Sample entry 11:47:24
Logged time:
6:22:04
